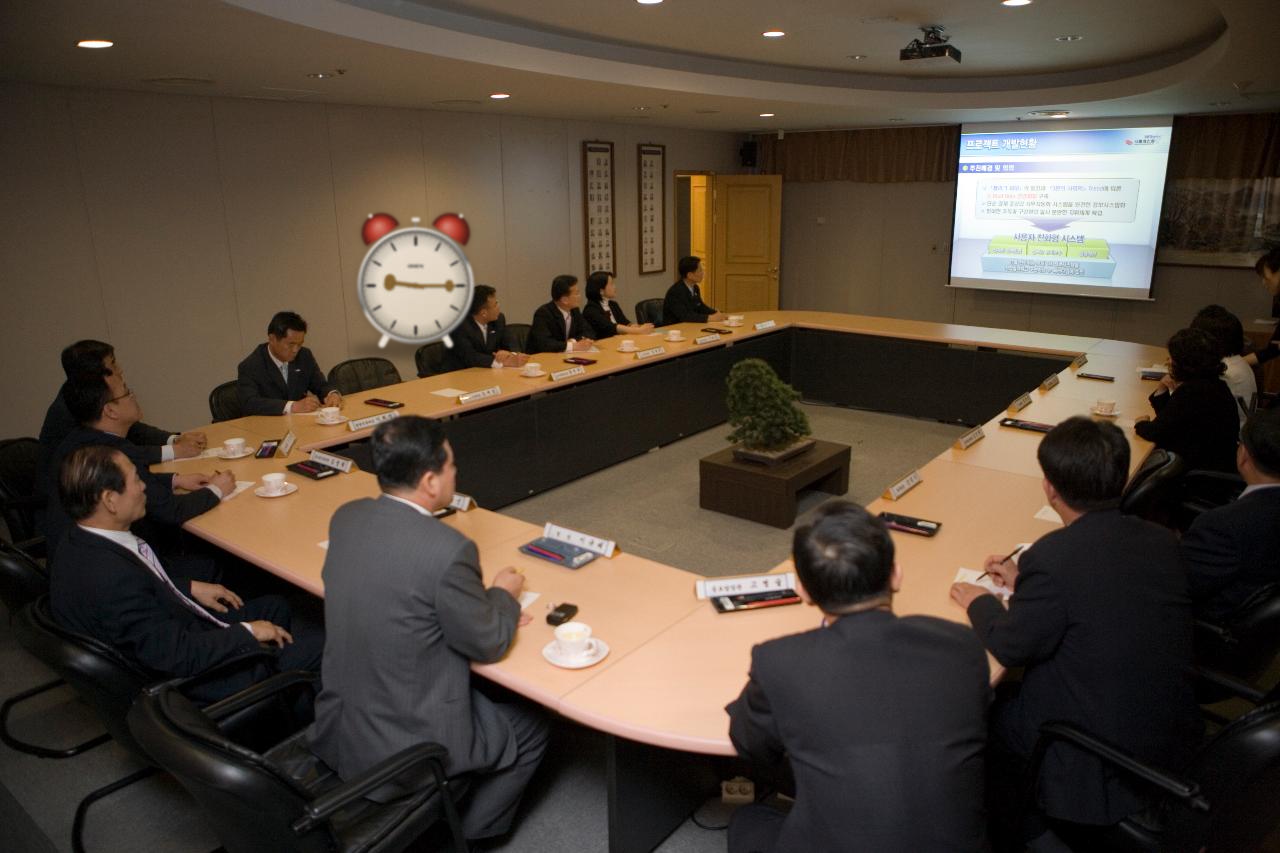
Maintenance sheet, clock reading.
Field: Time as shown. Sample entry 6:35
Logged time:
9:15
